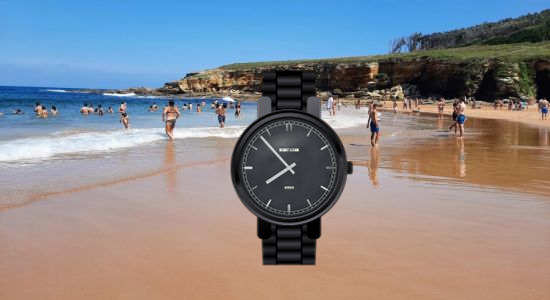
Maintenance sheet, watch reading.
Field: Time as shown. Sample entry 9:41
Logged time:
7:53
